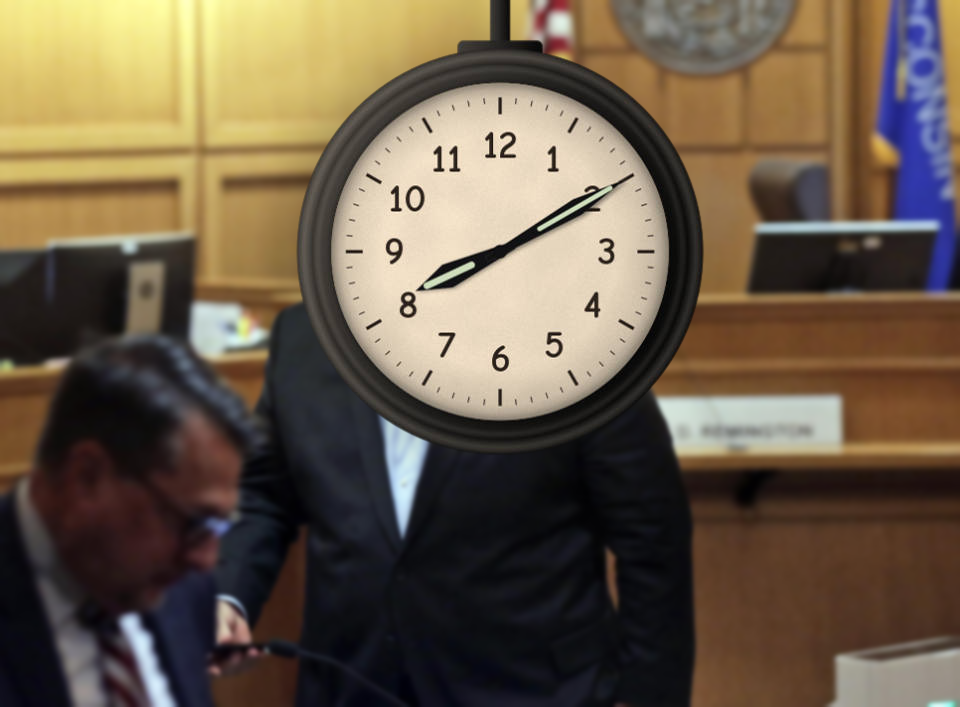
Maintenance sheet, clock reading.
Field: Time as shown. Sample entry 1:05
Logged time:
8:10
